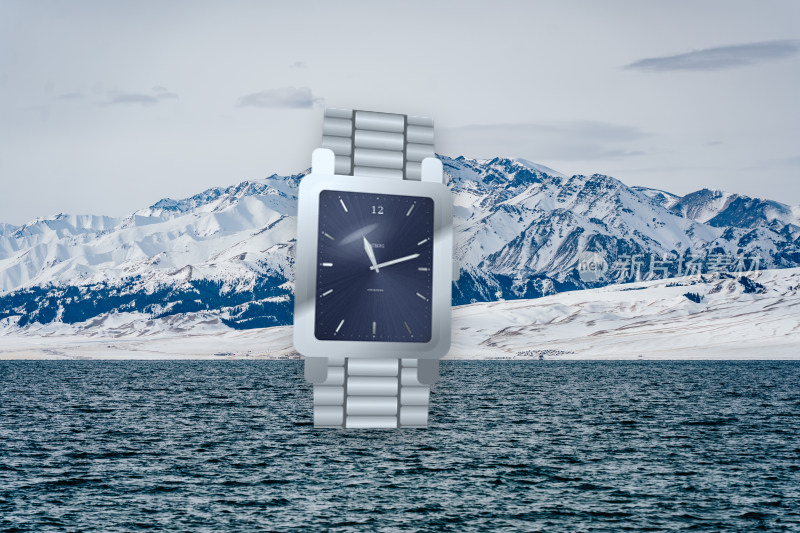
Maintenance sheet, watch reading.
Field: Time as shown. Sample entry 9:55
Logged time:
11:12
